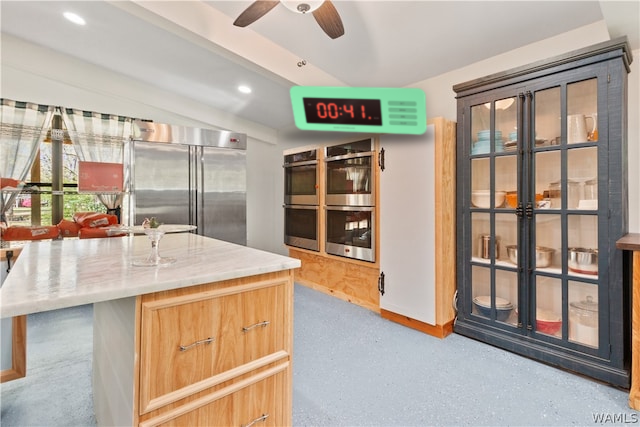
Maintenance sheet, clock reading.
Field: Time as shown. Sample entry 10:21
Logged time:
0:41
